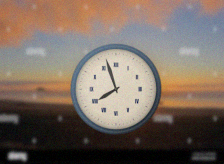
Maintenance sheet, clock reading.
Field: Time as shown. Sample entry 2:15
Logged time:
7:57
